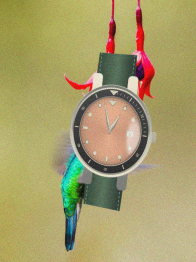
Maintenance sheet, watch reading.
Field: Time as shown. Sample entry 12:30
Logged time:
12:57
